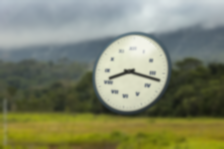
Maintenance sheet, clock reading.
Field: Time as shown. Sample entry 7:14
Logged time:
8:17
